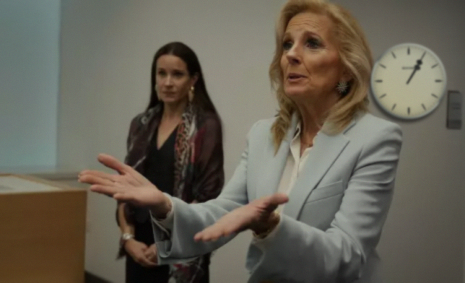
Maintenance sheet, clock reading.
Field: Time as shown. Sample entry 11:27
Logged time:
1:05
